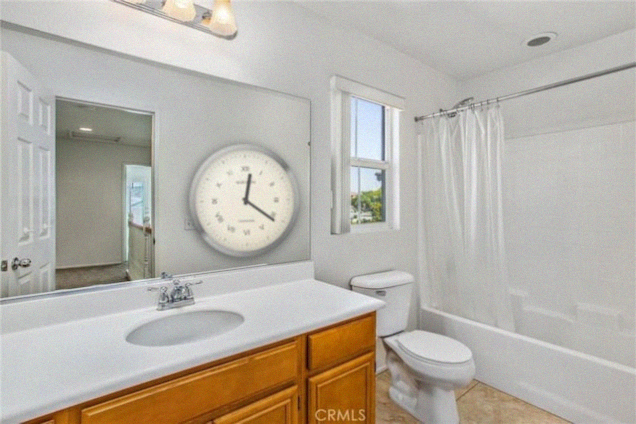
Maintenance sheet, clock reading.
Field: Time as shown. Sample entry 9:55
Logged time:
12:21
